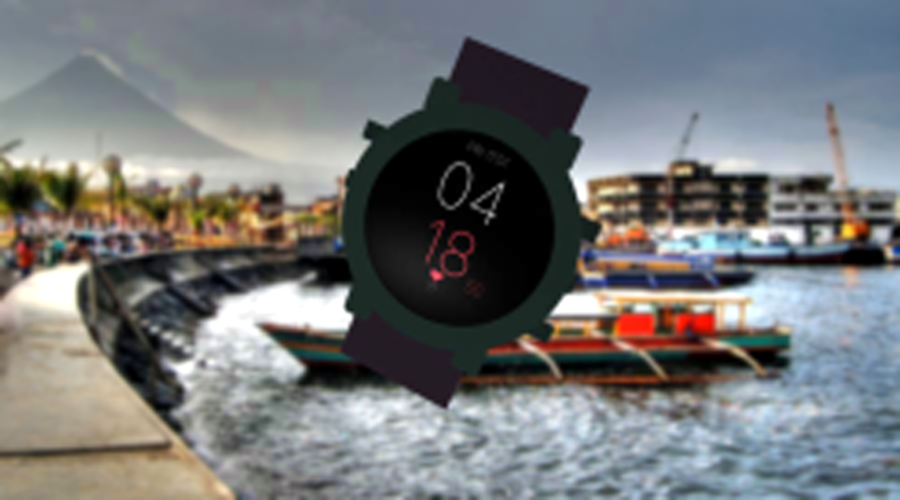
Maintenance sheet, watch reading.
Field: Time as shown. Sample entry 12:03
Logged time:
4:18
